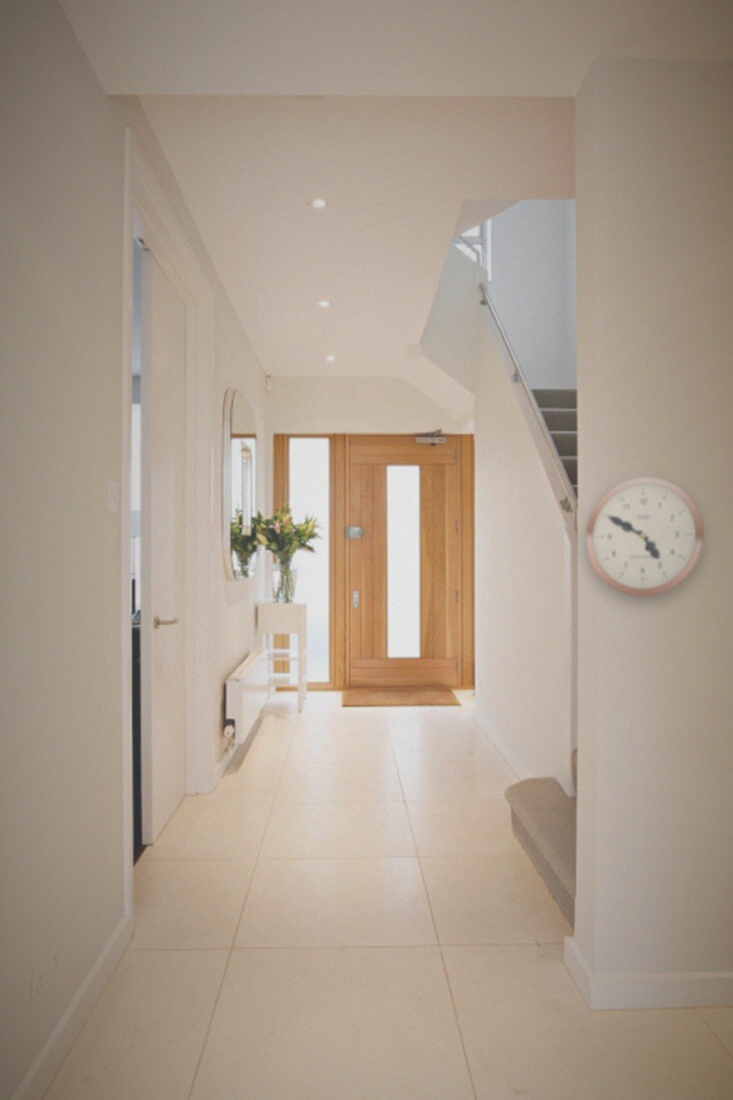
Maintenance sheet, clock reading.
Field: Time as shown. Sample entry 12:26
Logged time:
4:50
